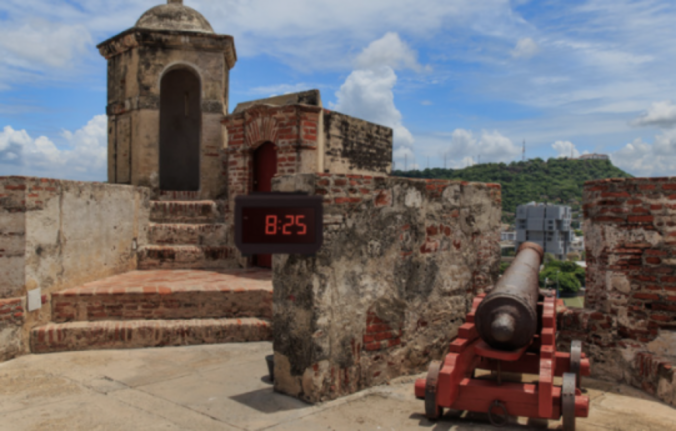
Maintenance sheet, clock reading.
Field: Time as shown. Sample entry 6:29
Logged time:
8:25
